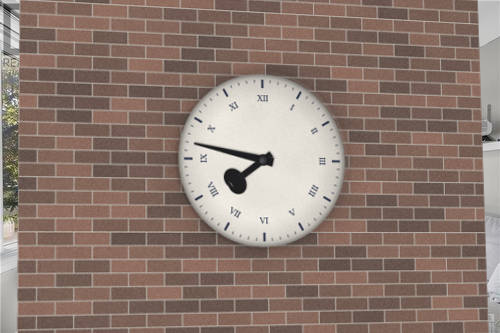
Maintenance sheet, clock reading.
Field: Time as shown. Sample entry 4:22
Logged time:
7:47
